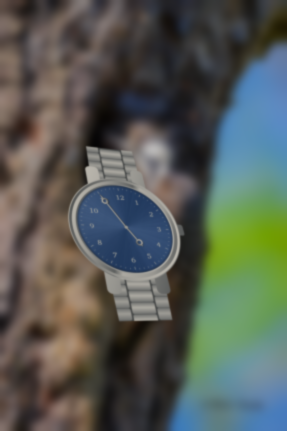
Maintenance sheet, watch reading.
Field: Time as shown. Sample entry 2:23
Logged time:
4:55
